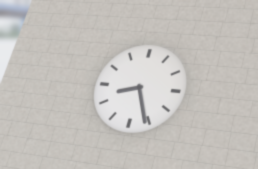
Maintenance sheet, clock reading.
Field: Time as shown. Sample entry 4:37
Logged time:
8:26
